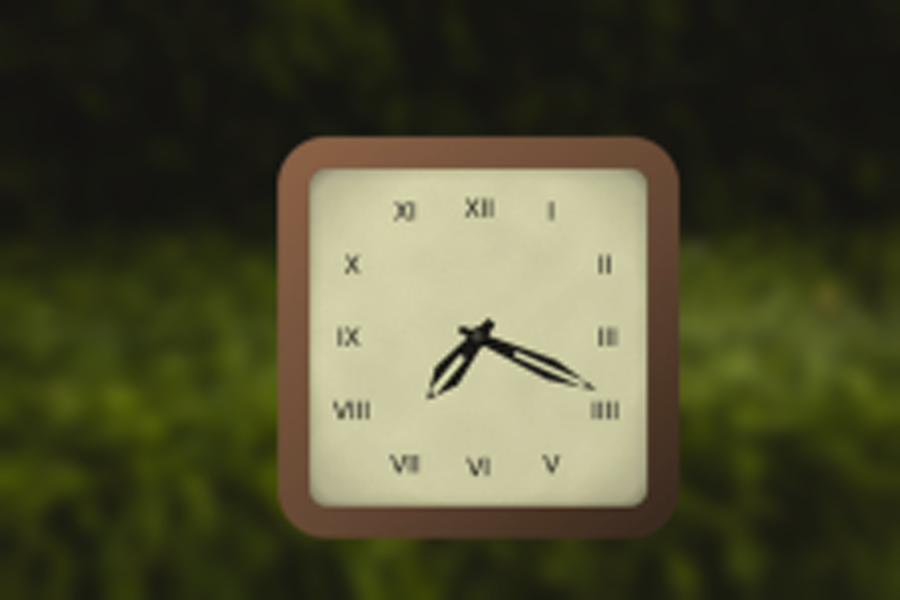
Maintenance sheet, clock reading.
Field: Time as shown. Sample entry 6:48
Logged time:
7:19
